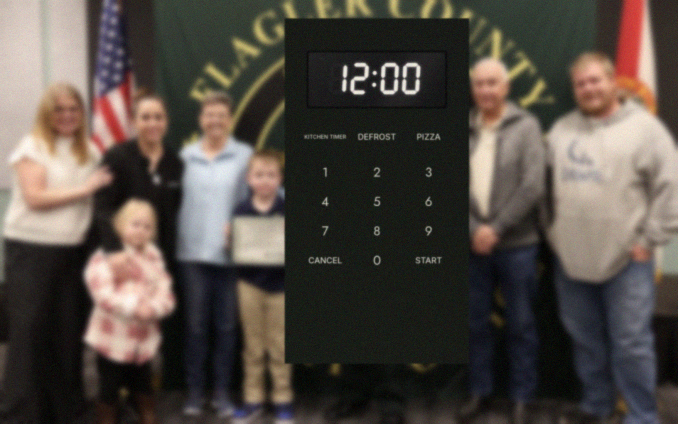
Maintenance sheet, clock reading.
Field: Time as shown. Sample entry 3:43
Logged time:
12:00
